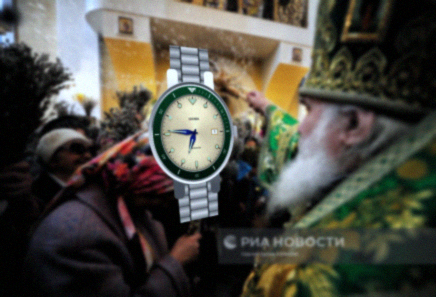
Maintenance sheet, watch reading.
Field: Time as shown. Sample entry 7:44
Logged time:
6:46
